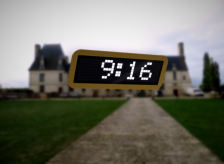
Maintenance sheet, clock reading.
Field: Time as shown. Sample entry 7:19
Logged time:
9:16
